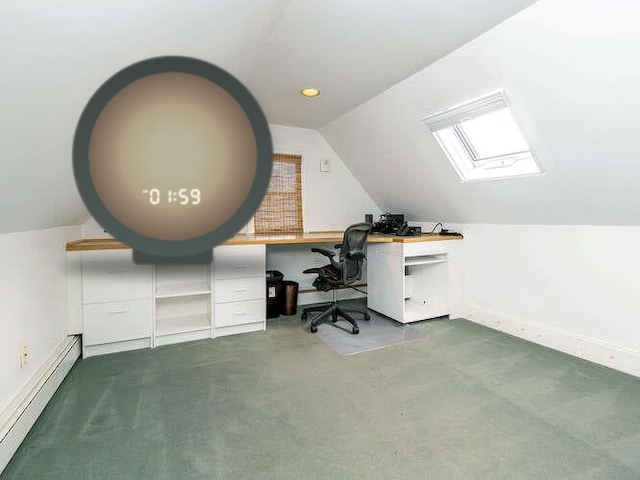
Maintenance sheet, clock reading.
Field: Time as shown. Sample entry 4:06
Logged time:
1:59
